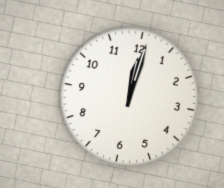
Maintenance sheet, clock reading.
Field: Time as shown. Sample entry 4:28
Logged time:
12:01
